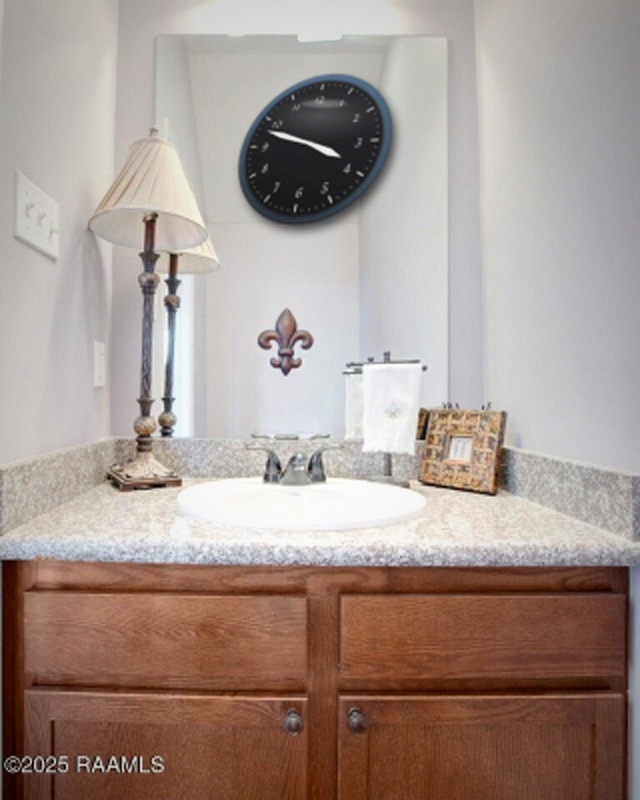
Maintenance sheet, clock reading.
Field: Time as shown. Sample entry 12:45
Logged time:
3:48
